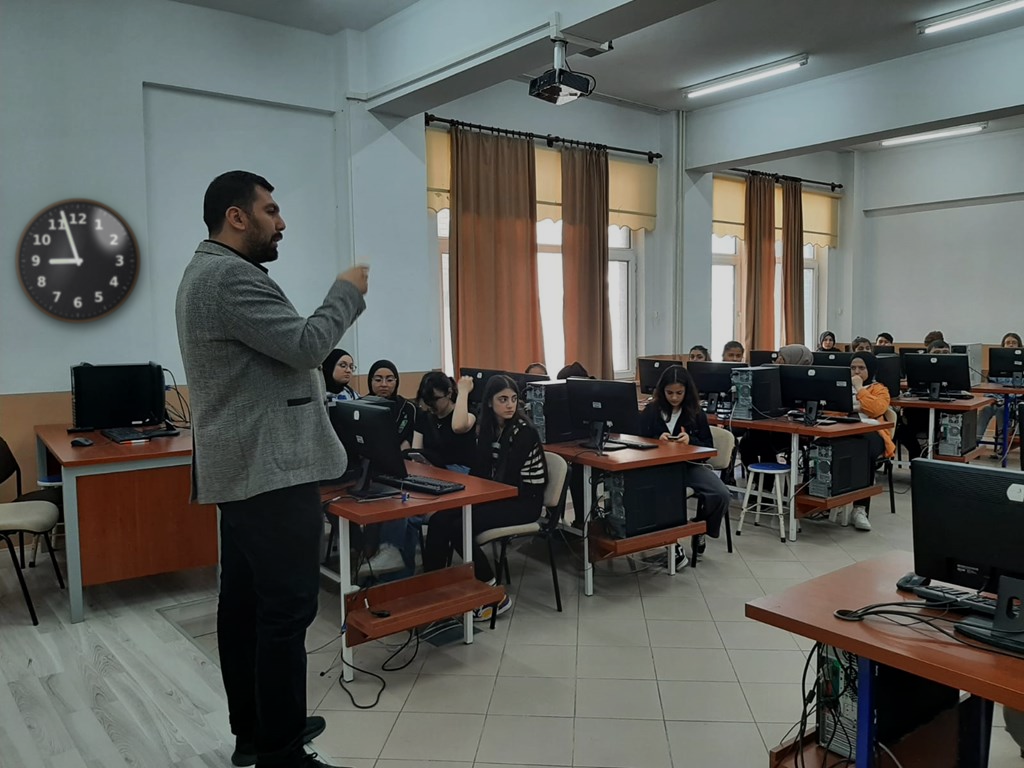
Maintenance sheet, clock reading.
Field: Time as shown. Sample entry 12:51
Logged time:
8:57
